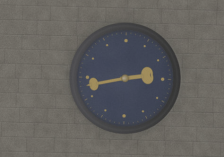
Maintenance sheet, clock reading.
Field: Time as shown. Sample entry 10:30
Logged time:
2:43
